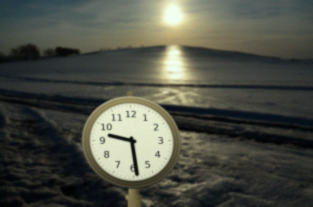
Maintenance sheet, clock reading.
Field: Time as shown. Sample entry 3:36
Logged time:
9:29
